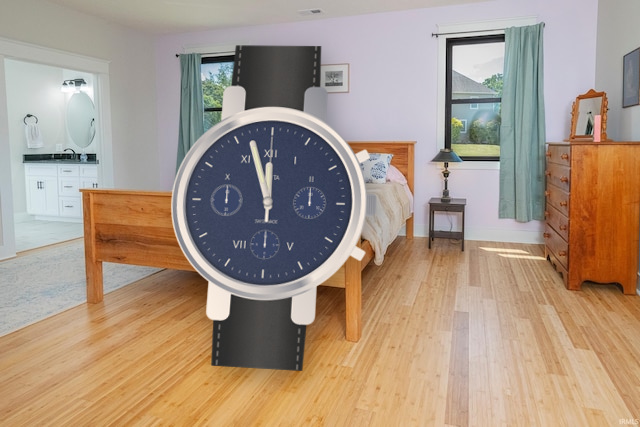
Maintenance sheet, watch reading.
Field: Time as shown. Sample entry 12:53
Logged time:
11:57
